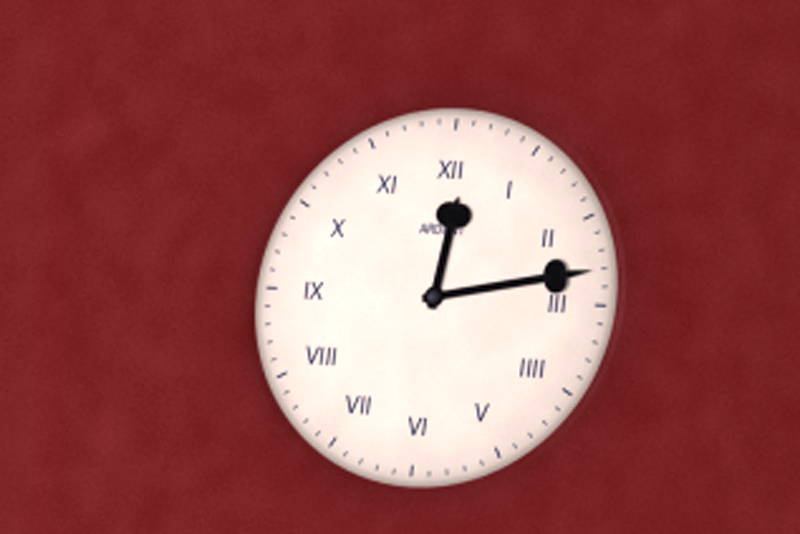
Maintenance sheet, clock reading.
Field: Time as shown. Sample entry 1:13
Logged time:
12:13
